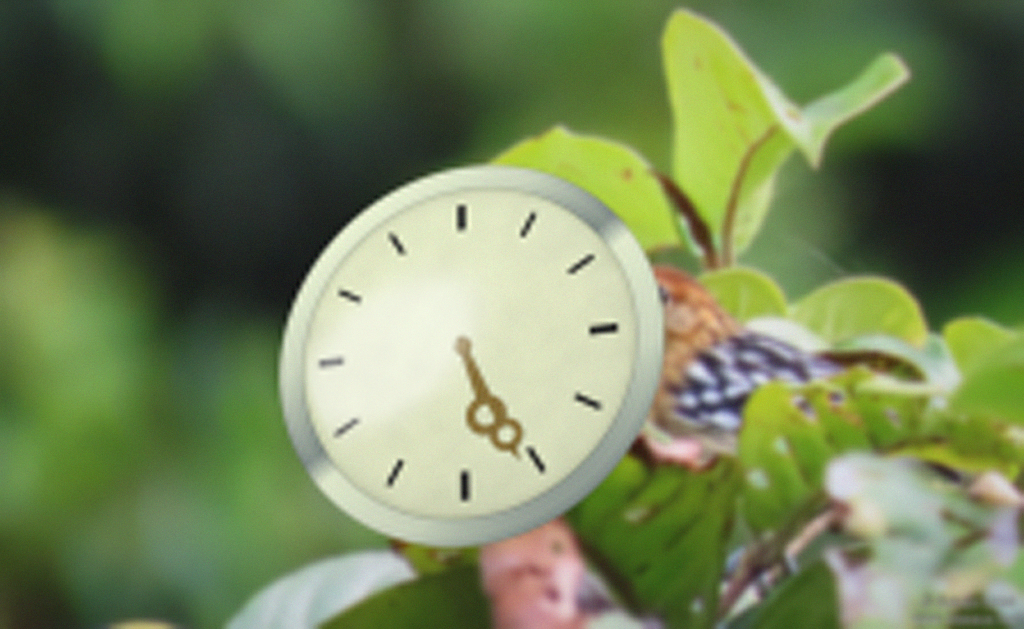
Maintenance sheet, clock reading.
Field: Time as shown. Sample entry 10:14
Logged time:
5:26
